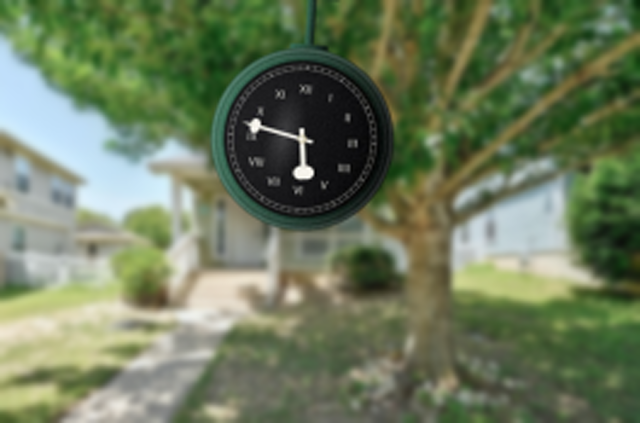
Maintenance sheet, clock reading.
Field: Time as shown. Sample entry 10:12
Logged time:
5:47
